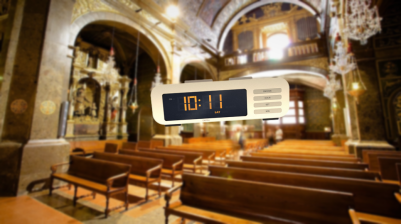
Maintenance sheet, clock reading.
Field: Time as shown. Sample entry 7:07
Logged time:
10:11
